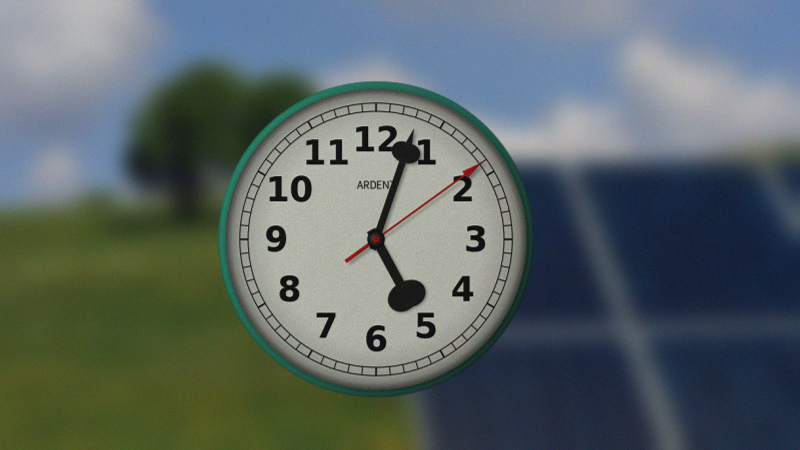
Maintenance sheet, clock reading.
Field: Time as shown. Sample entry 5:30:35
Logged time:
5:03:09
